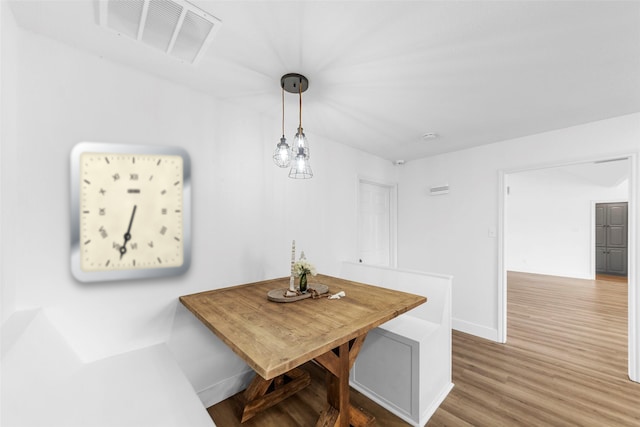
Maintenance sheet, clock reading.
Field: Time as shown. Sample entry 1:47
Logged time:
6:33
